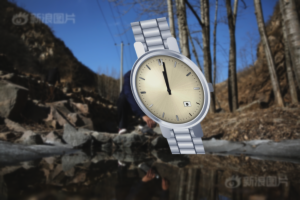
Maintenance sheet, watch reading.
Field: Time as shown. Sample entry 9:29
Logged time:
12:01
